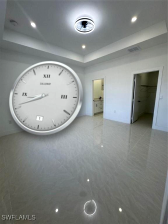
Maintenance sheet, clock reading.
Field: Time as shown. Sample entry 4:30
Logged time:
8:41
